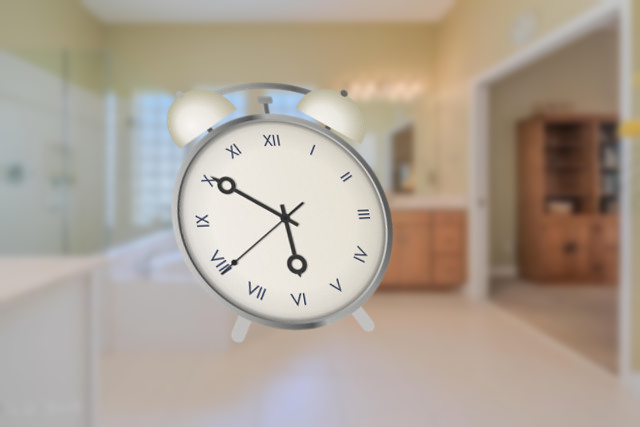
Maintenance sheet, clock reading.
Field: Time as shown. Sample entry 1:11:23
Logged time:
5:50:39
